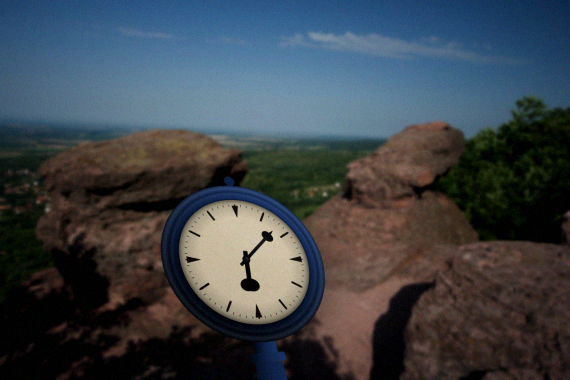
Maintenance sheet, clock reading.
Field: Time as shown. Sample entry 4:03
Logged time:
6:08
